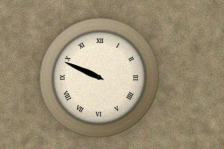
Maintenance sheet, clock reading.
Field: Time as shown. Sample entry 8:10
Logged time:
9:49
